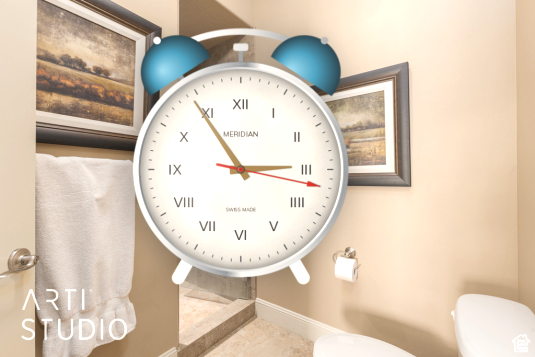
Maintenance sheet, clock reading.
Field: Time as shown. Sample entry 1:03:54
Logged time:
2:54:17
